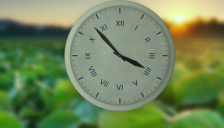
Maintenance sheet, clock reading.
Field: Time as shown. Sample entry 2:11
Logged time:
3:53
